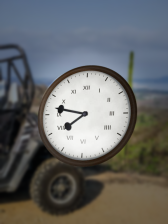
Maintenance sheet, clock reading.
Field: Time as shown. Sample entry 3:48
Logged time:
7:47
